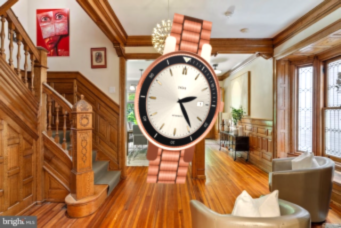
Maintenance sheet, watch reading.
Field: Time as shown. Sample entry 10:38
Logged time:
2:24
